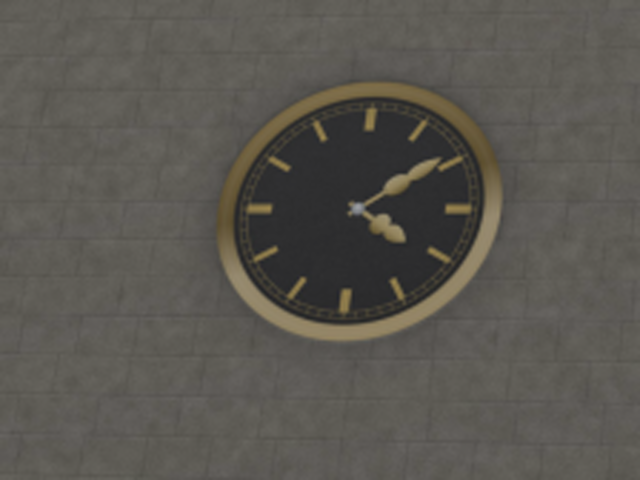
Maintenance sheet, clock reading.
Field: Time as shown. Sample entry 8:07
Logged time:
4:09
